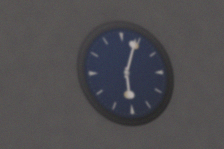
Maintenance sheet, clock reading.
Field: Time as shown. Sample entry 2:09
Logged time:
6:04
